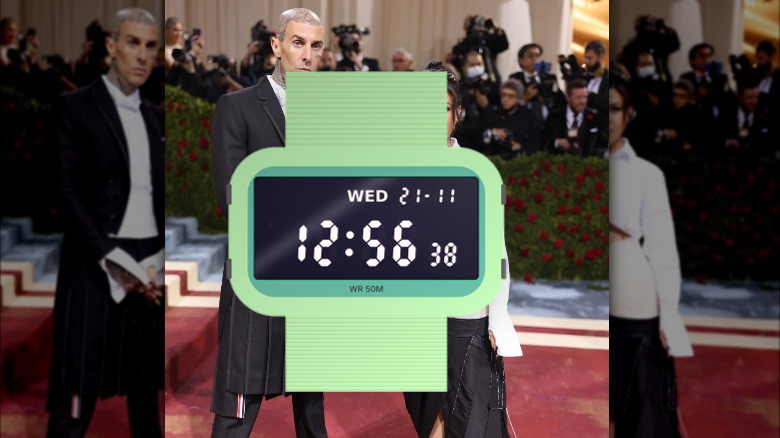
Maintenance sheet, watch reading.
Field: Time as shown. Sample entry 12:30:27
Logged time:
12:56:38
